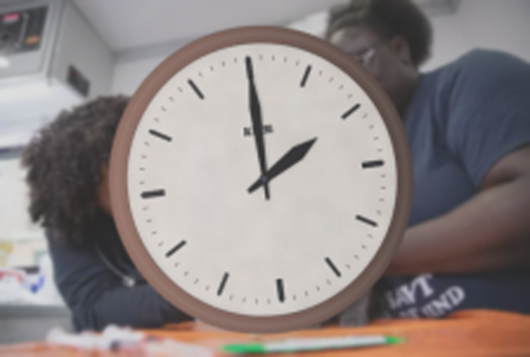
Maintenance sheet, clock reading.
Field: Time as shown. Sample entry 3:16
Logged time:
2:00
